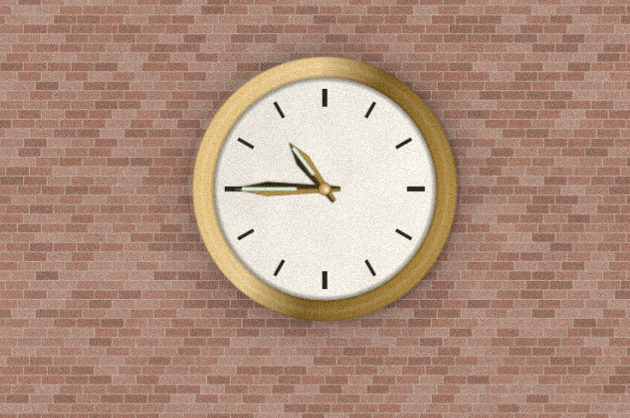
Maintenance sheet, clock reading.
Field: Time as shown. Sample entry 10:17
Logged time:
10:45
